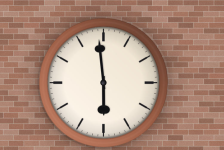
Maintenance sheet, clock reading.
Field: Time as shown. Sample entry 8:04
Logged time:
5:59
